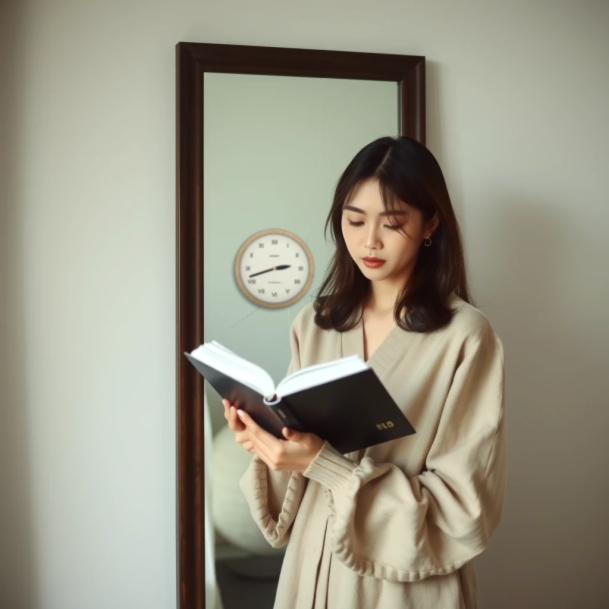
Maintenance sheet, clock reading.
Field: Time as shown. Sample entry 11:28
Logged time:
2:42
